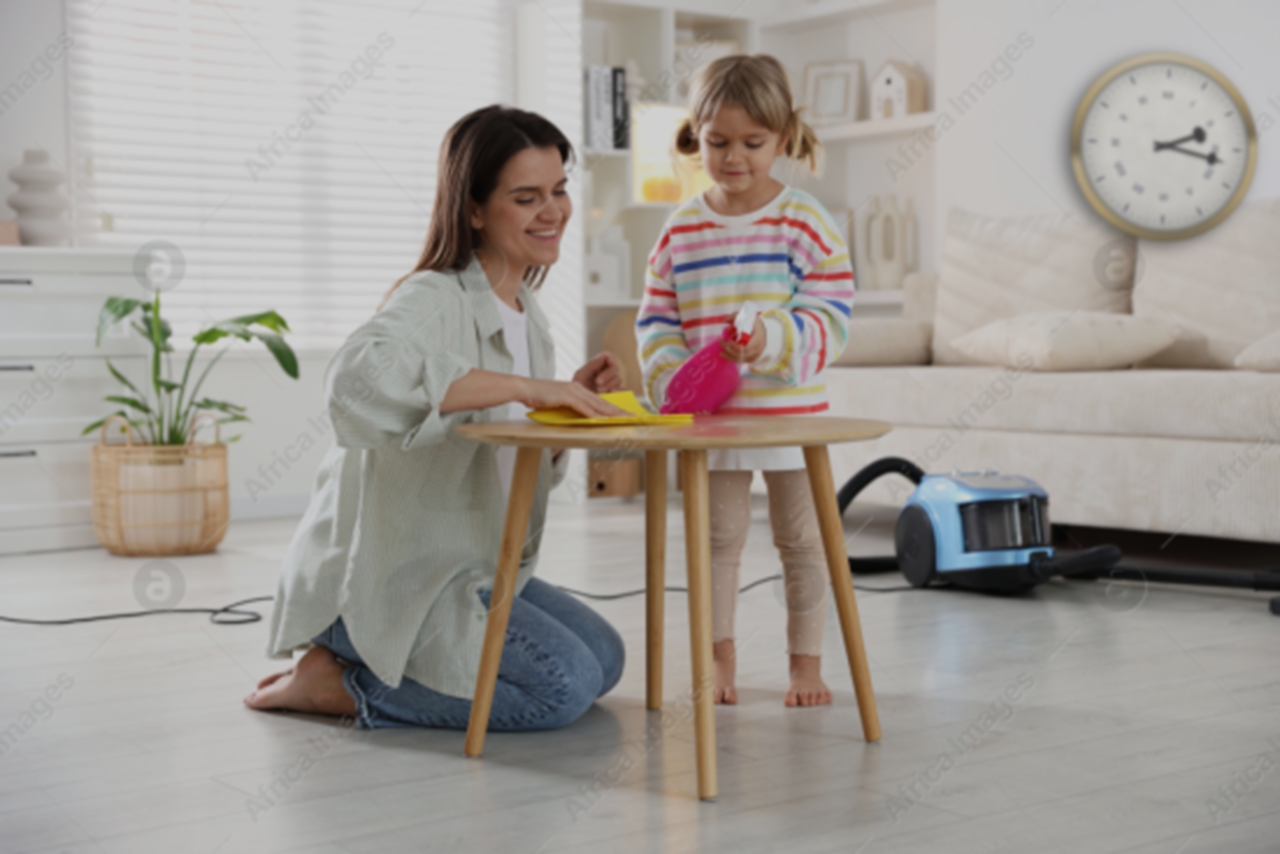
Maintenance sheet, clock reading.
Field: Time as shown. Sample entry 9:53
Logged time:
2:17
